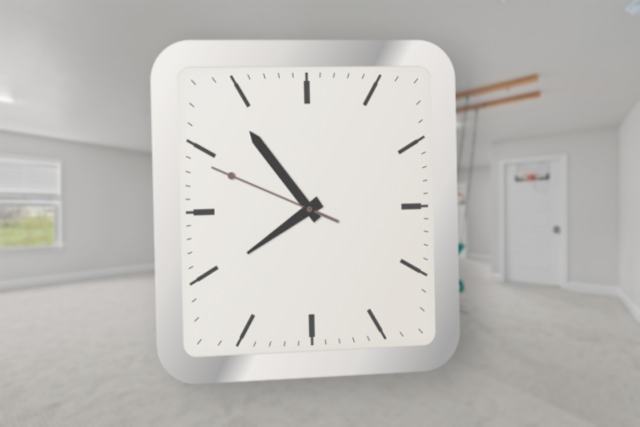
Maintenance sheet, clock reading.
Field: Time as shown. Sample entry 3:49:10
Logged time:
7:53:49
